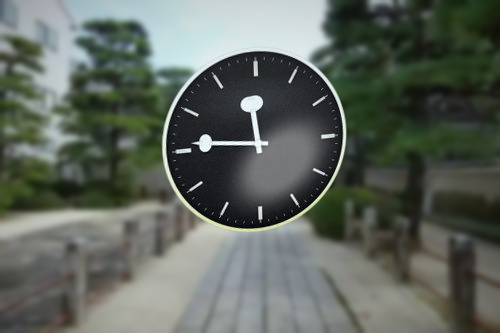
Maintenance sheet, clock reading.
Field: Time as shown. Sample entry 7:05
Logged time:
11:46
